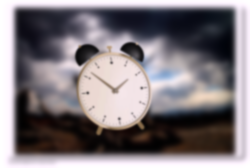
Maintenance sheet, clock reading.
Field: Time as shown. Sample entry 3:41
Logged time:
1:52
